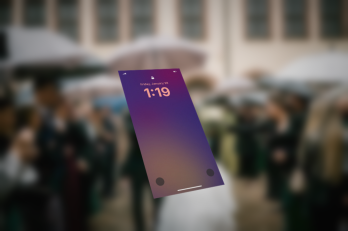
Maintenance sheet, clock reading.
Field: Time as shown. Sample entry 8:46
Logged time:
1:19
